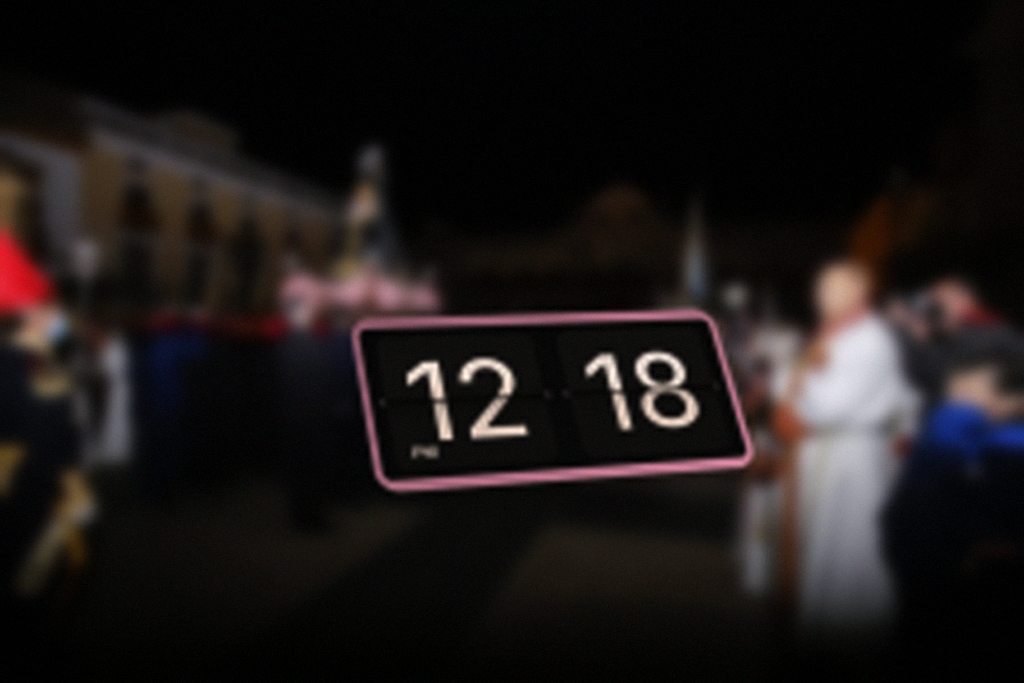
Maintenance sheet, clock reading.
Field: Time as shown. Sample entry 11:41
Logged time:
12:18
